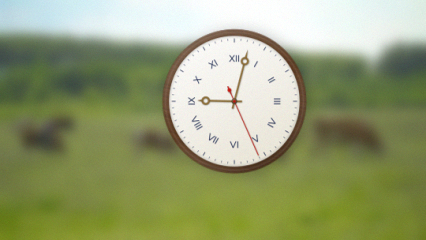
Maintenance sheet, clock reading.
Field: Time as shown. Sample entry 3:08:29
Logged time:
9:02:26
